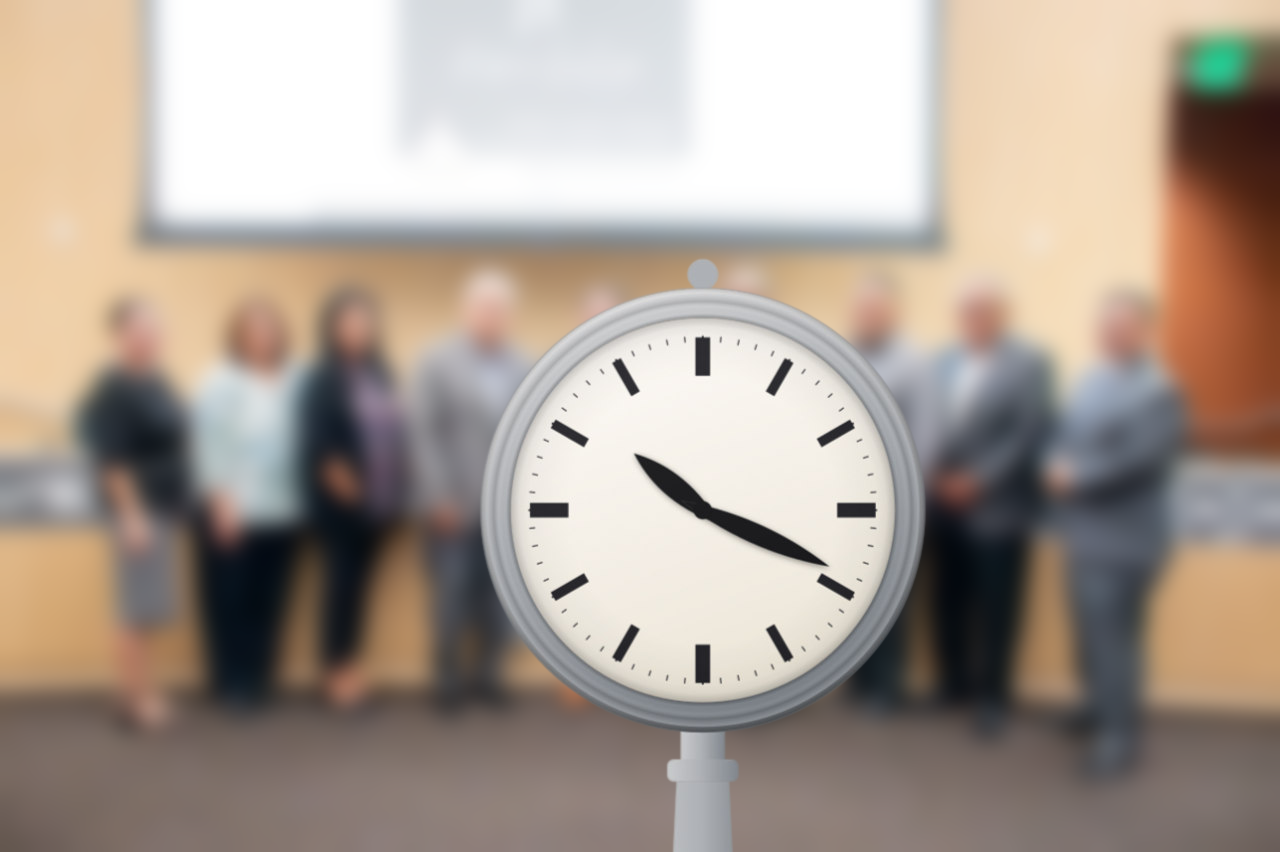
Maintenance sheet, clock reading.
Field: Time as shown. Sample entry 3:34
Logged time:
10:19
